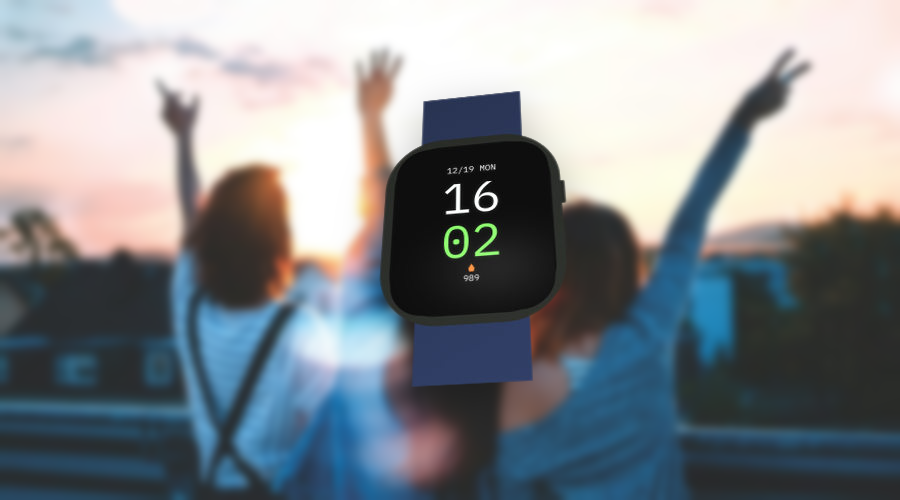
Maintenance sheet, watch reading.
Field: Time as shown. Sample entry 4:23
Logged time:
16:02
